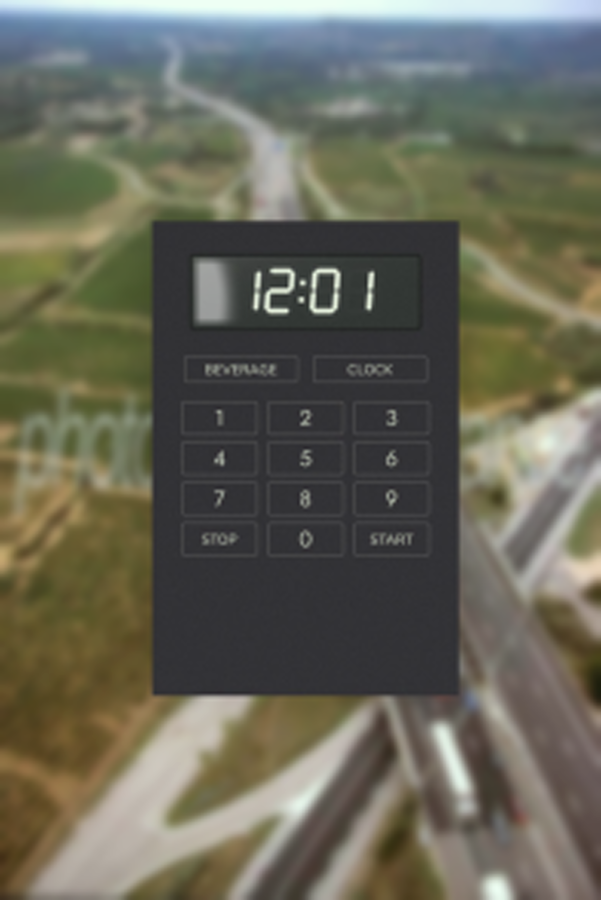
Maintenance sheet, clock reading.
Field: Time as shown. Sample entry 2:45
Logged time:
12:01
